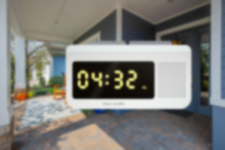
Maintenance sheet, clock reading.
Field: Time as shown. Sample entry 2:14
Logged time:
4:32
